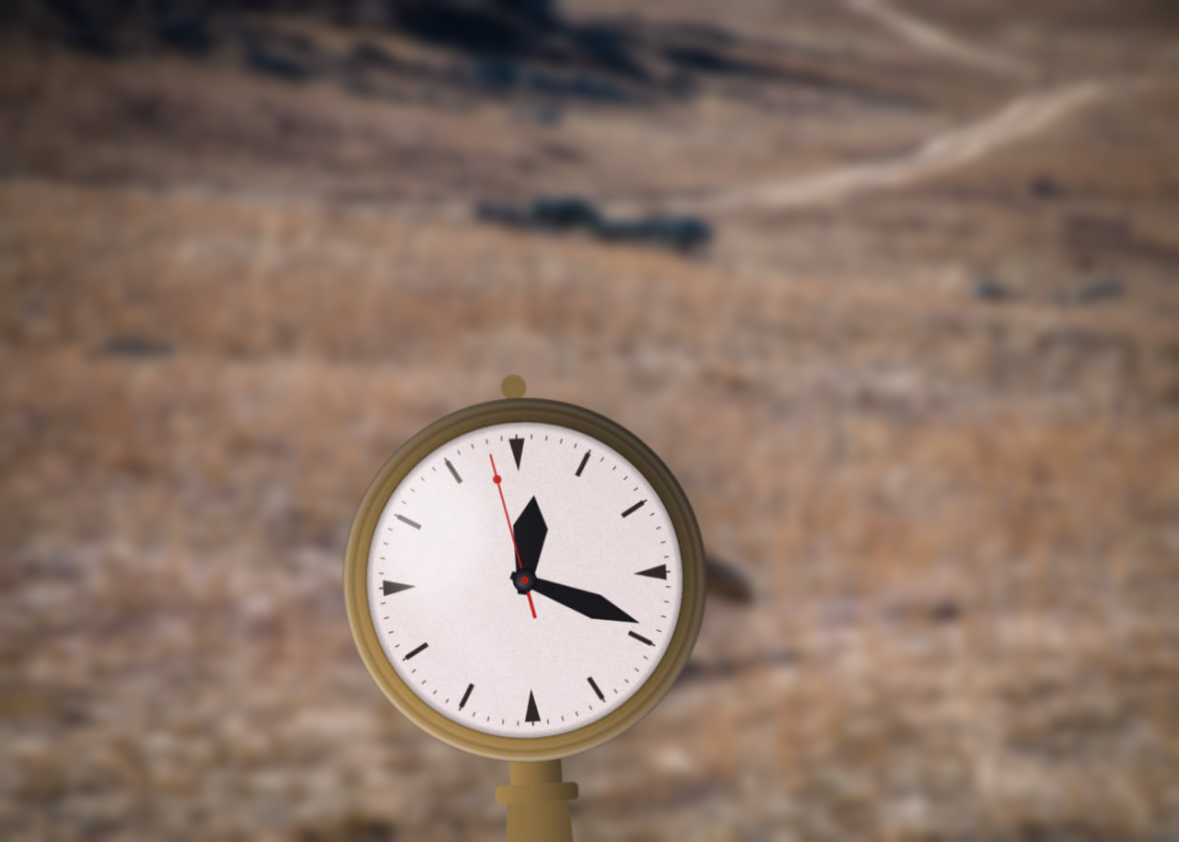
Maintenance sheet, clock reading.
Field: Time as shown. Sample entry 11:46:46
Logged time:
12:18:58
